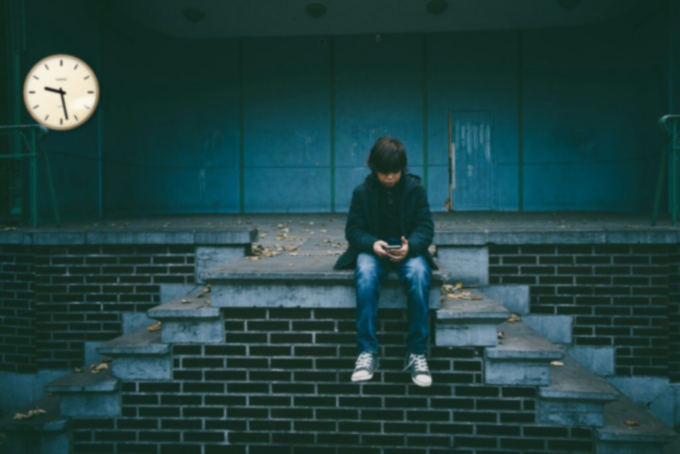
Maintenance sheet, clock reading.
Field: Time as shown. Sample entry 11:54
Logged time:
9:28
